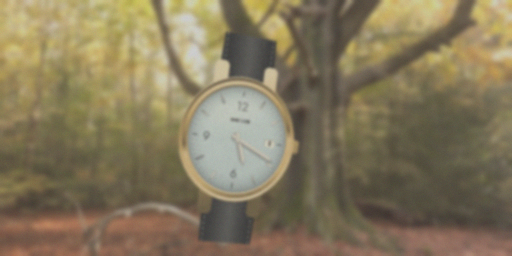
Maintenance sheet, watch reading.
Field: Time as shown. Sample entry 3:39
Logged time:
5:19
